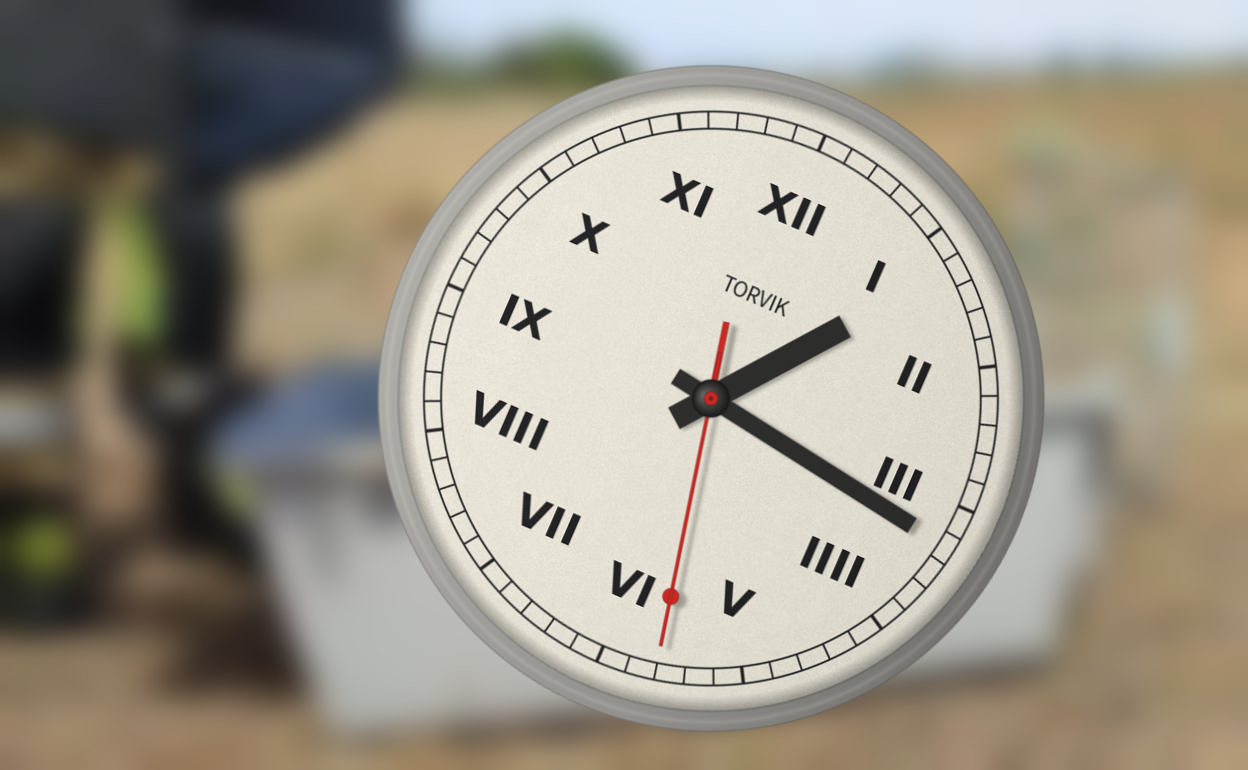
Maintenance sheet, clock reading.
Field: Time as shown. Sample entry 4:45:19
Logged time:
1:16:28
